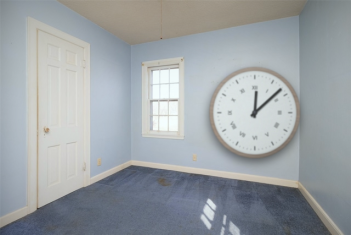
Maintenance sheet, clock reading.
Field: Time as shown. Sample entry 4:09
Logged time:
12:08
